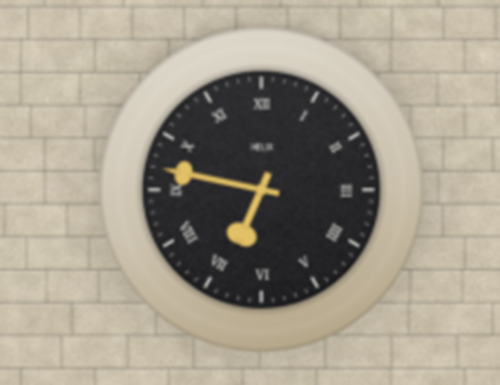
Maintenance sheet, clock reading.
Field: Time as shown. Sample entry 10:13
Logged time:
6:47
